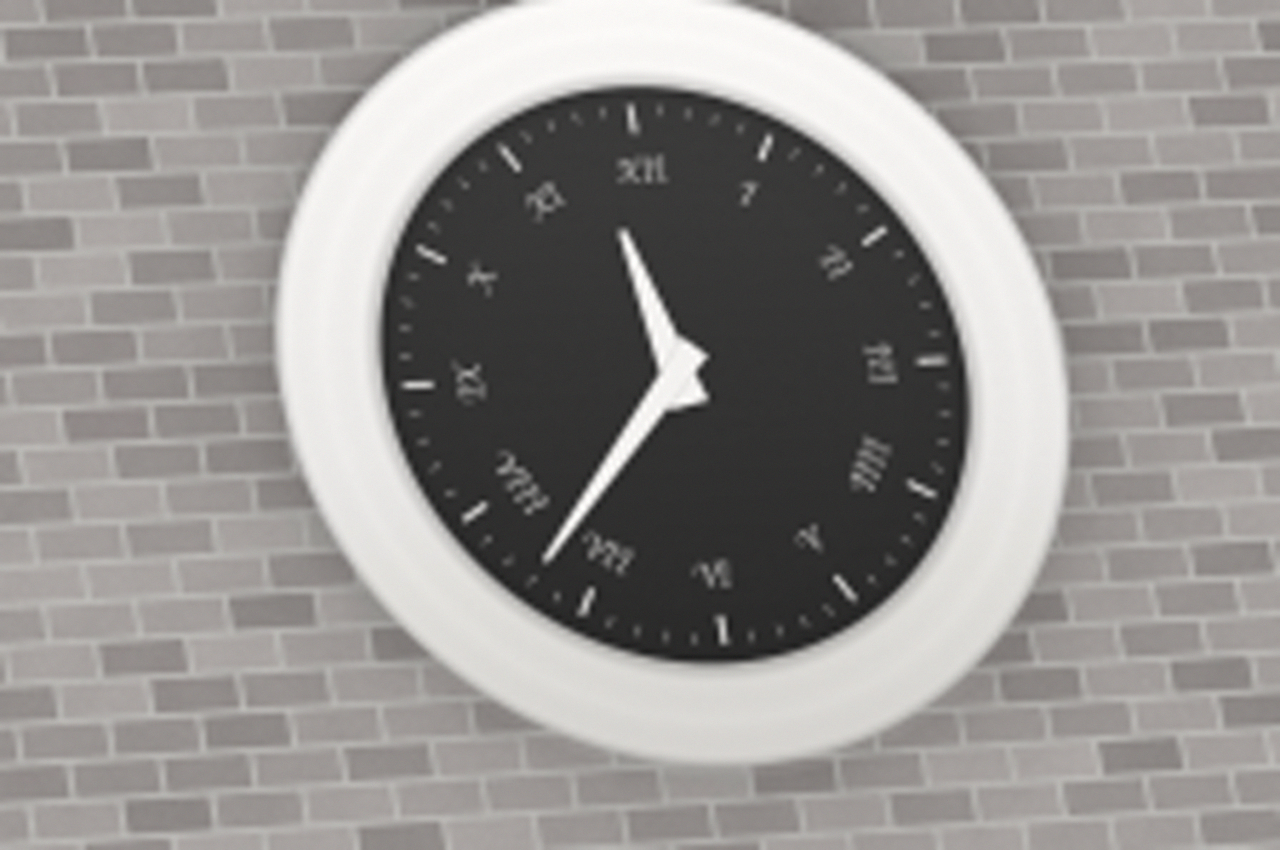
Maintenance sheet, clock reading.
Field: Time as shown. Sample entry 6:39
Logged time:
11:37
